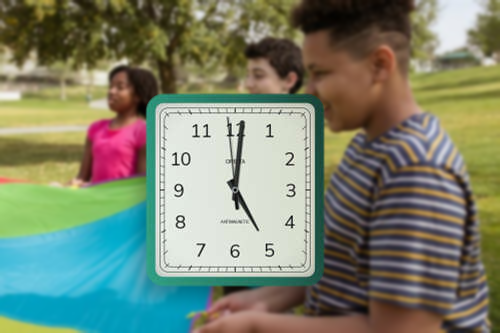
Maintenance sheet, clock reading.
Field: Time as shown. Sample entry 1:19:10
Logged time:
5:00:59
